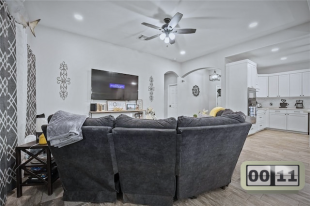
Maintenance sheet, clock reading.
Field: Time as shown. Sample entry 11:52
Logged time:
0:11
